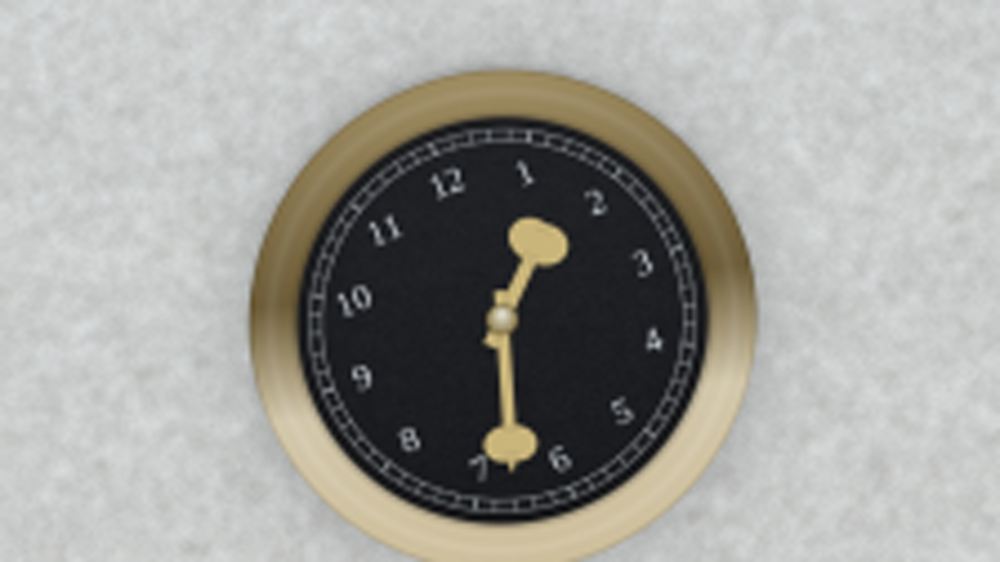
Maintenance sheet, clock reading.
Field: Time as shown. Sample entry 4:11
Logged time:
1:33
